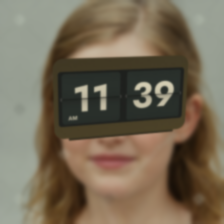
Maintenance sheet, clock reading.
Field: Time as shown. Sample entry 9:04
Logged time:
11:39
